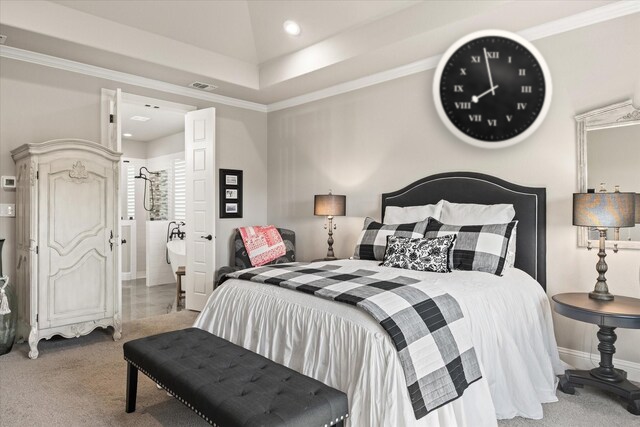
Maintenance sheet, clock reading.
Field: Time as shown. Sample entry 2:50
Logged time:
7:58
